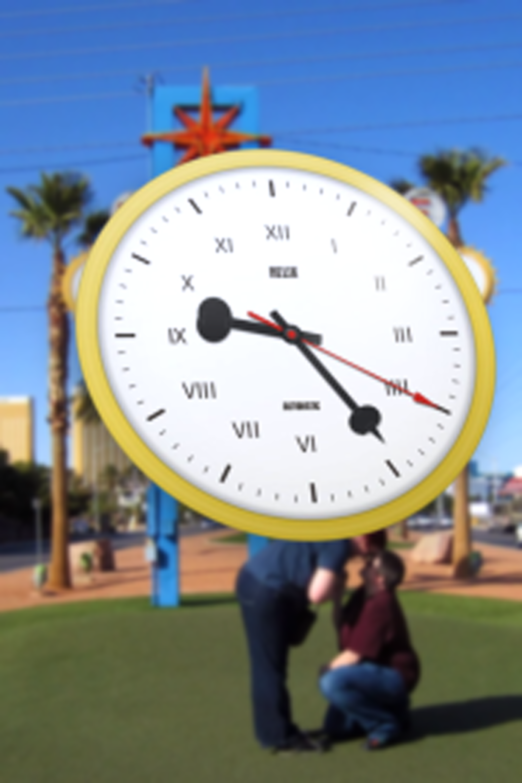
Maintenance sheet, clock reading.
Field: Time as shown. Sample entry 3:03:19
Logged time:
9:24:20
